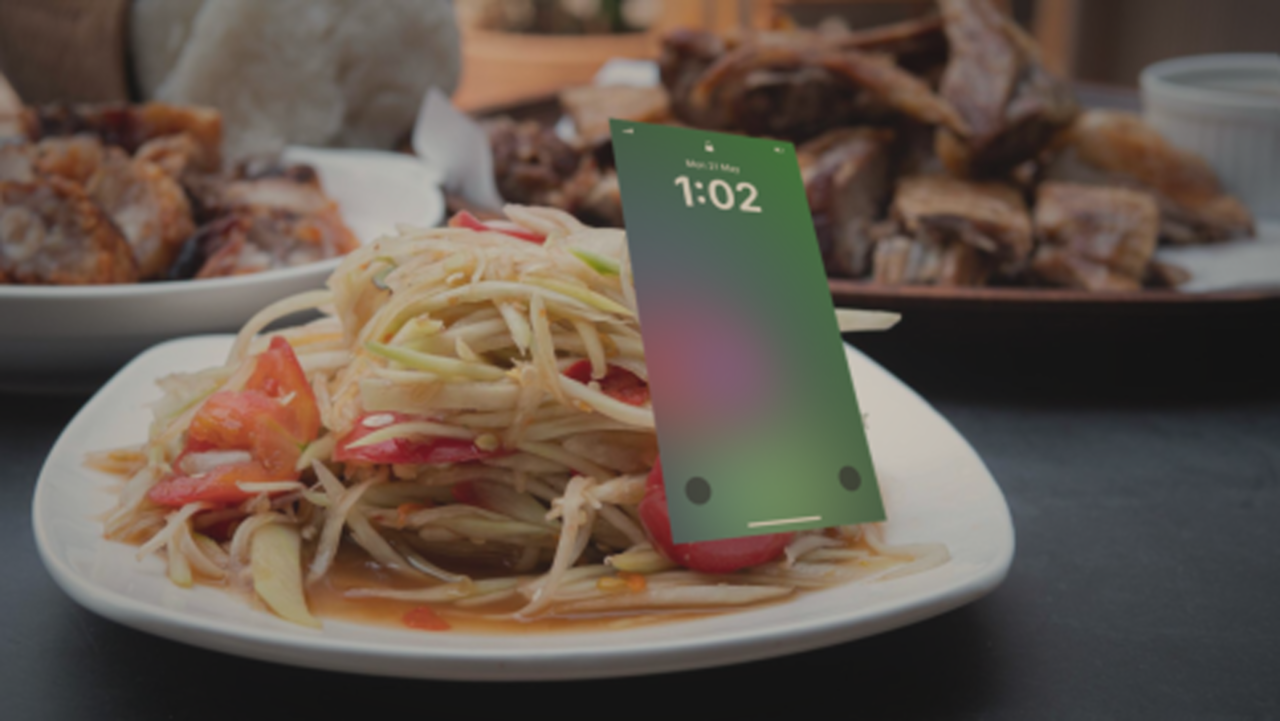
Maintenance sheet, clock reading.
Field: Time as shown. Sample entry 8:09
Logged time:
1:02
